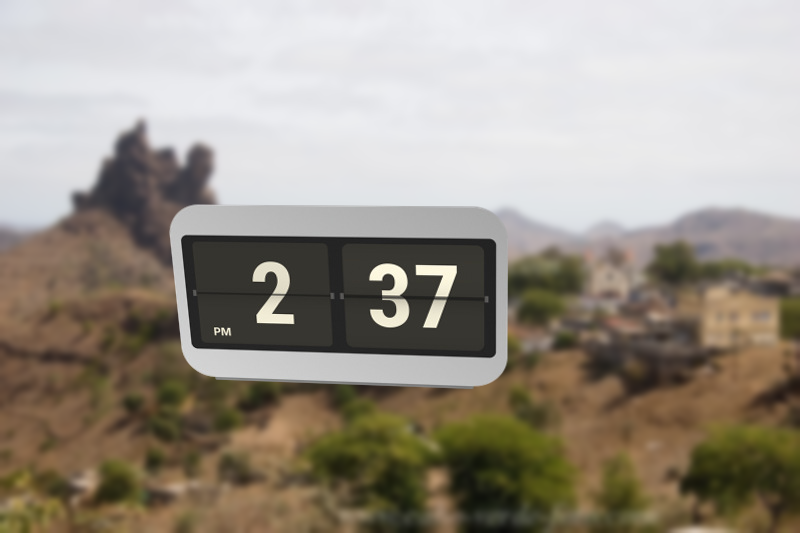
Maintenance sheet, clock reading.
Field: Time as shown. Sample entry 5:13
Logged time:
2:37
